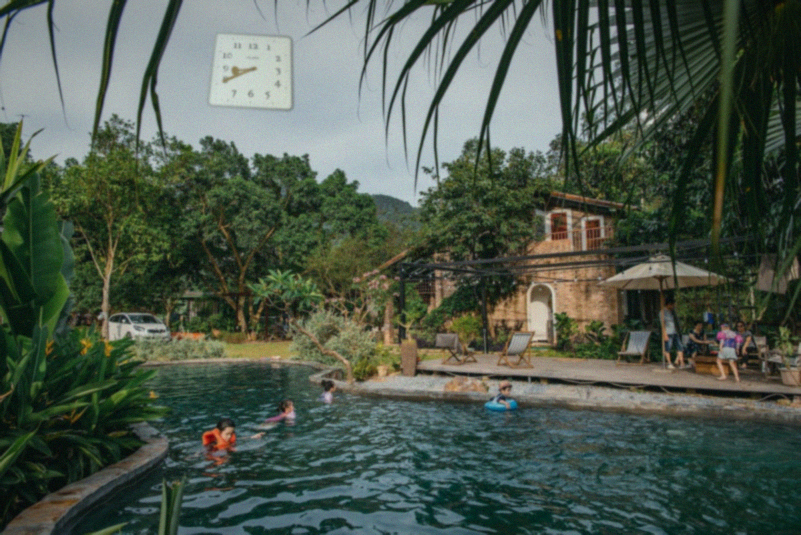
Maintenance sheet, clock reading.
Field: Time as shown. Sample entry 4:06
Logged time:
8:40
